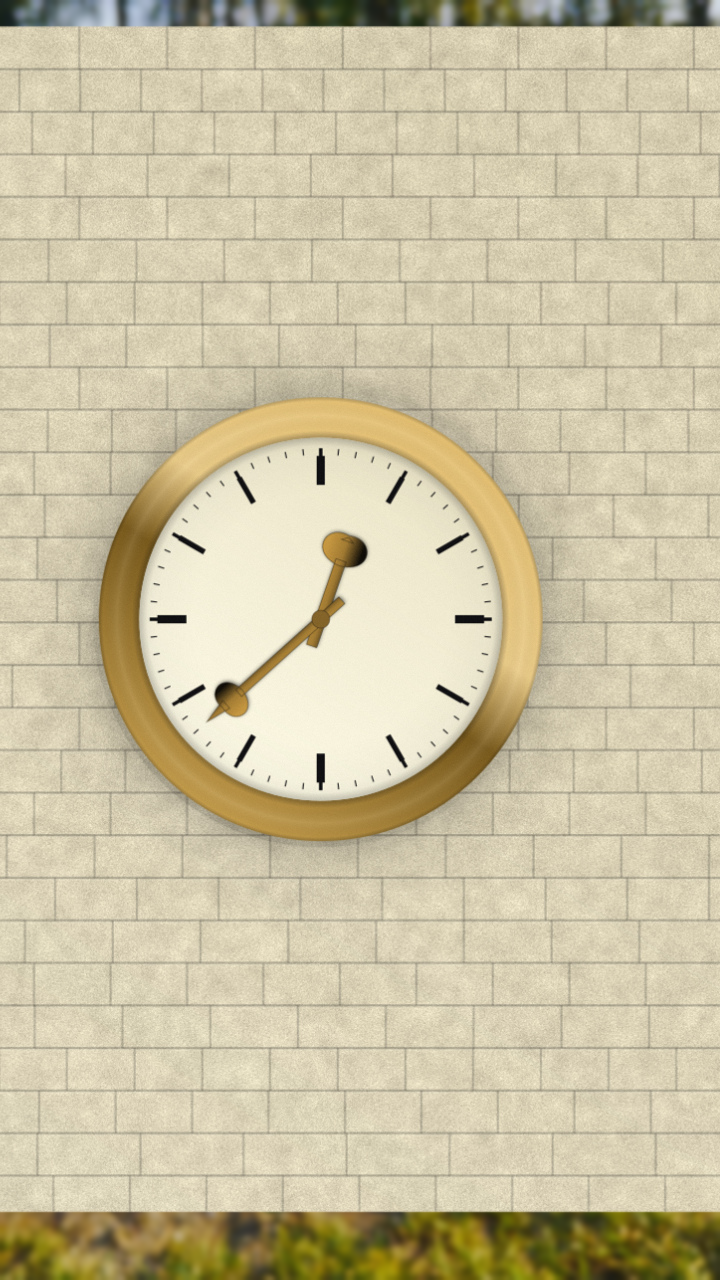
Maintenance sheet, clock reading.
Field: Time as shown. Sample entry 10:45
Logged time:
12:38
